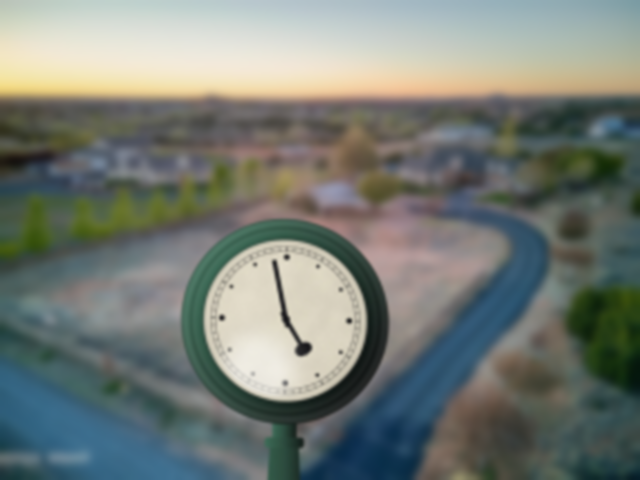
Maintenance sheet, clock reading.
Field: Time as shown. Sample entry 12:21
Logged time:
4:58
